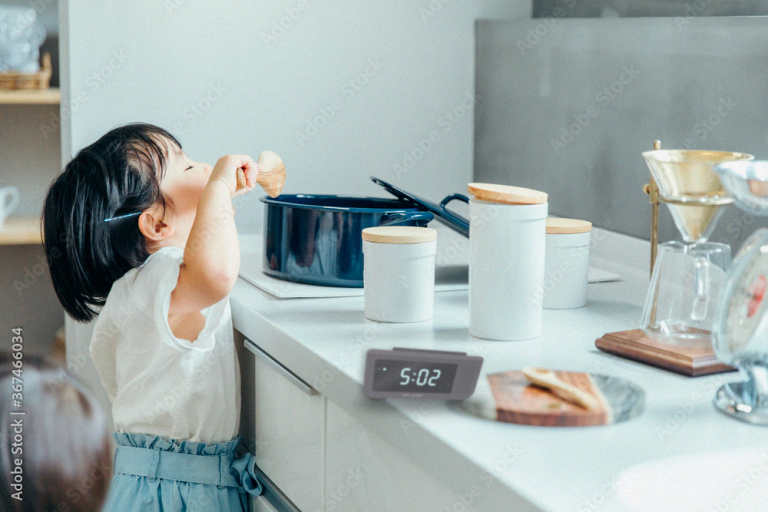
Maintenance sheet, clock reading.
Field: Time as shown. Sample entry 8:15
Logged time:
5:02
